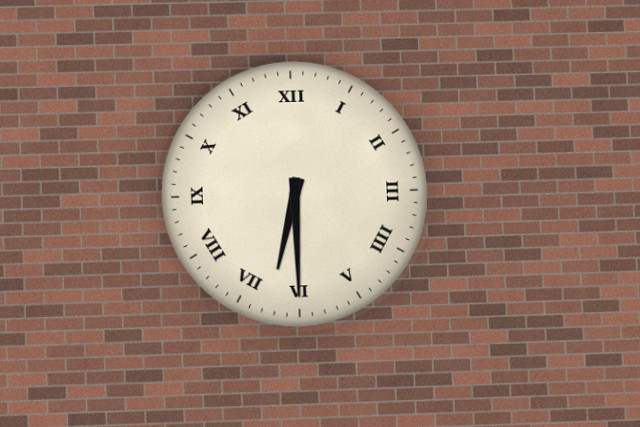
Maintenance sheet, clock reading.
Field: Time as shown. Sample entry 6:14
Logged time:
6:30
